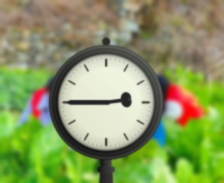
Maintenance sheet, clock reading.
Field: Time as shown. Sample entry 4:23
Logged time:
2:45
